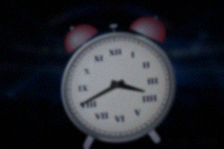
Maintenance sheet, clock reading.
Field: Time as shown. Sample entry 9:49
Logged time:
3:41
